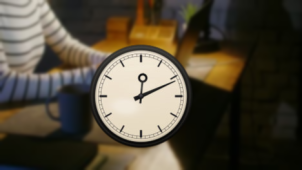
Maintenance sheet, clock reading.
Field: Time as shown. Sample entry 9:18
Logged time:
12:11
